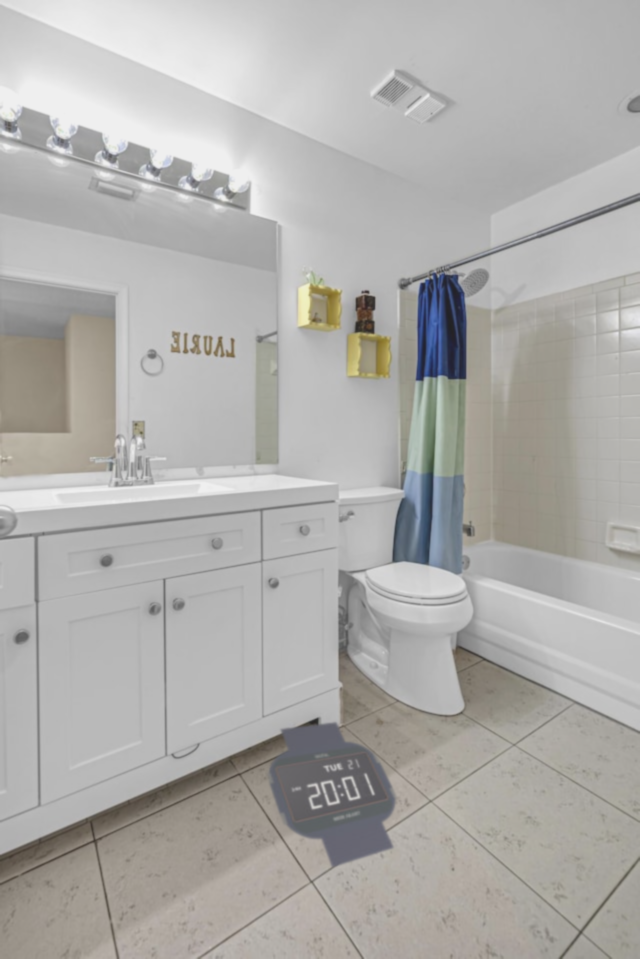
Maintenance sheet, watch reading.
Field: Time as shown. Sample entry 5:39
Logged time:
20:01
